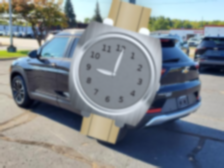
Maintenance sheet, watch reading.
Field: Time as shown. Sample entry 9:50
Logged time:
9:01
